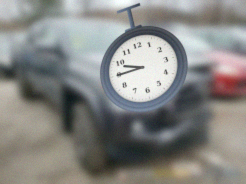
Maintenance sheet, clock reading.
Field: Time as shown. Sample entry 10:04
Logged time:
9:45
